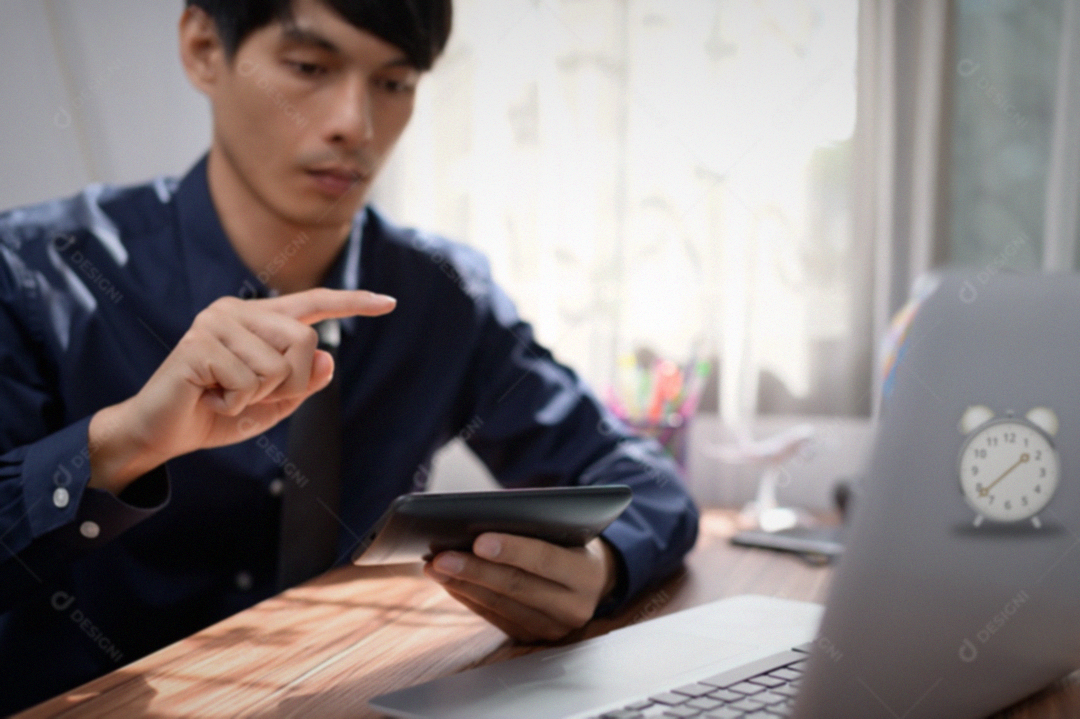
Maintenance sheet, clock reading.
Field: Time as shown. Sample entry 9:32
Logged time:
1:38
